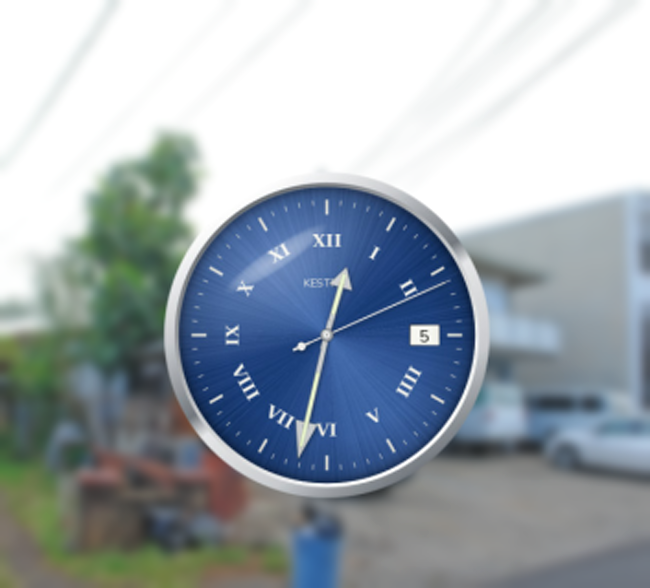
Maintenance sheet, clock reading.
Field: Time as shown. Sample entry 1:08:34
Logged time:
12:32:11
